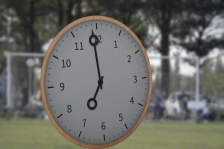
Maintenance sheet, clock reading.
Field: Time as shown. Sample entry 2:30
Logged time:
6:59
